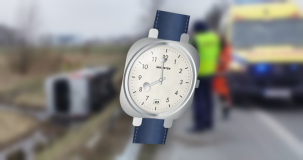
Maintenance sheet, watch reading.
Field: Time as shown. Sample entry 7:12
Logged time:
7:59
